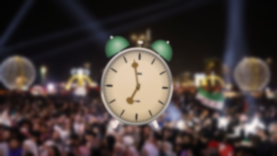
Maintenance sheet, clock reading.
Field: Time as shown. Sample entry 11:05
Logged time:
6:58
